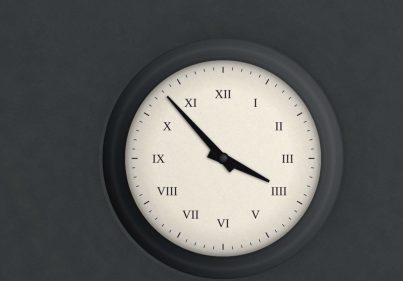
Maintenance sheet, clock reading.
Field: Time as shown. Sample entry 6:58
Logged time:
3:53
